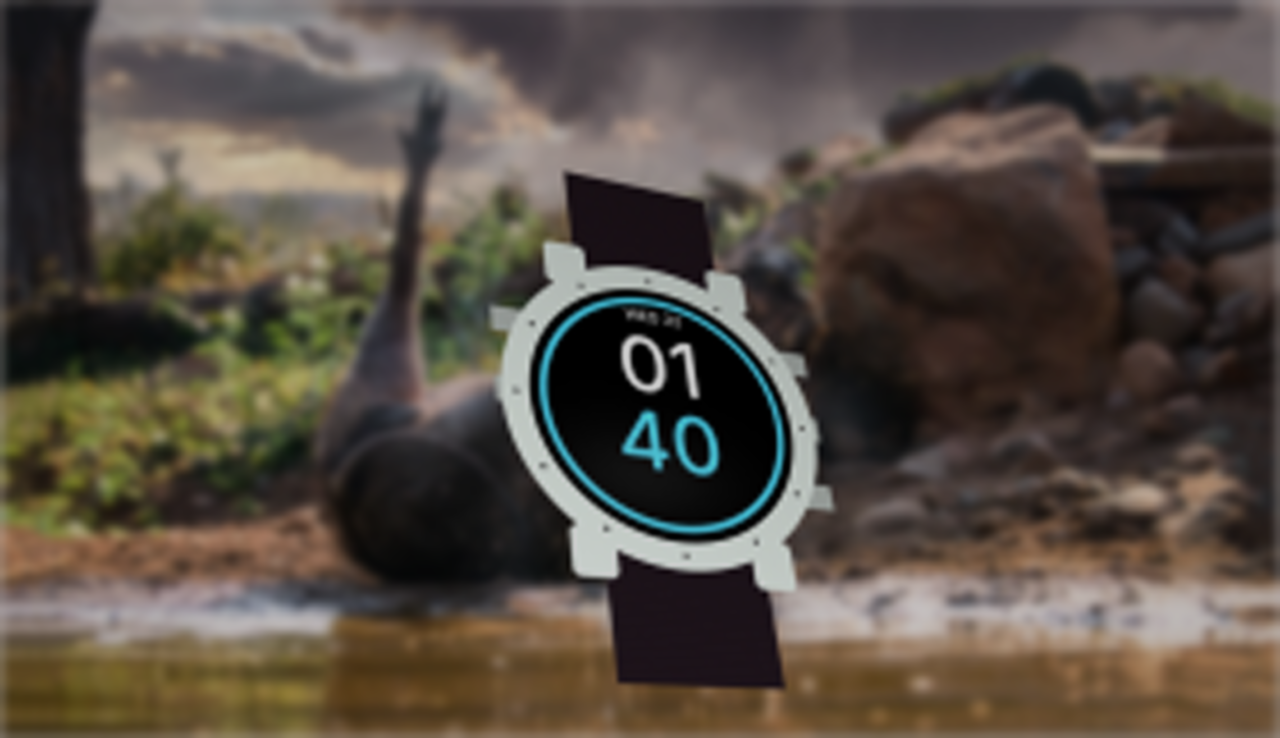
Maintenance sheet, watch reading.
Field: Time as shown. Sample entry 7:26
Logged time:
1:40
